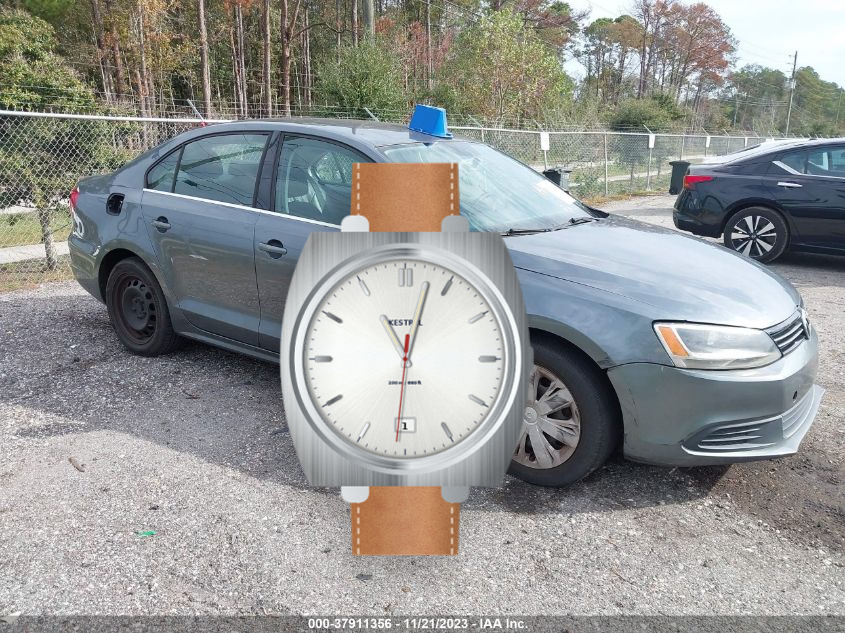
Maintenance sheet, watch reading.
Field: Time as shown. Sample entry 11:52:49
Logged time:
11:02:31
